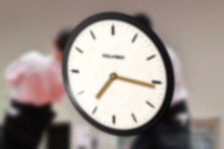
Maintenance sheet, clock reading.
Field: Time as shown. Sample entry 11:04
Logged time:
7:16
